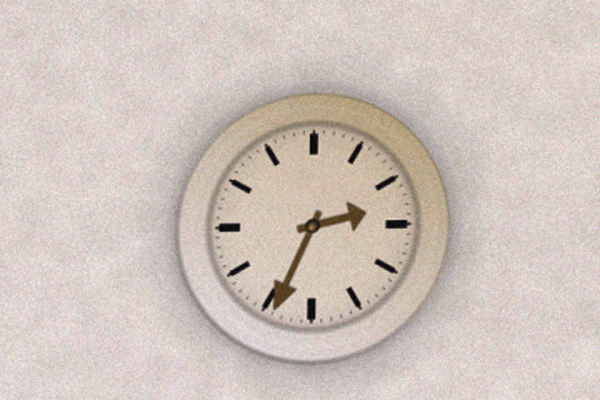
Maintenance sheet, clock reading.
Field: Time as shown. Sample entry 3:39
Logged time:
2:34
